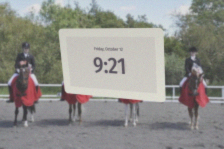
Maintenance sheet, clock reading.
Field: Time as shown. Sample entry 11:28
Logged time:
9:21
